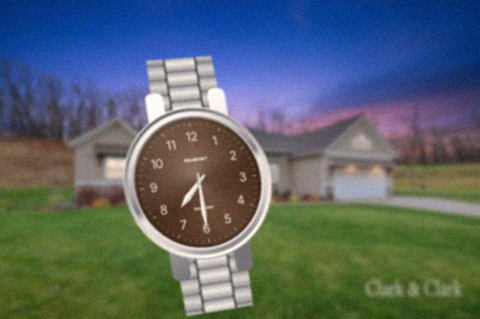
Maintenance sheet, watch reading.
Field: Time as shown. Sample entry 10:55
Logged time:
7:30
